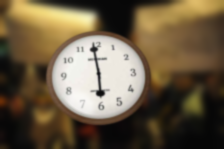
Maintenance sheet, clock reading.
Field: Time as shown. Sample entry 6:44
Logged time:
5:59
